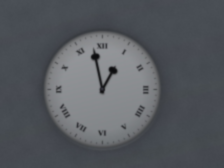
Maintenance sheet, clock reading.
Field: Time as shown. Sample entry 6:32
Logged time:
12:58
